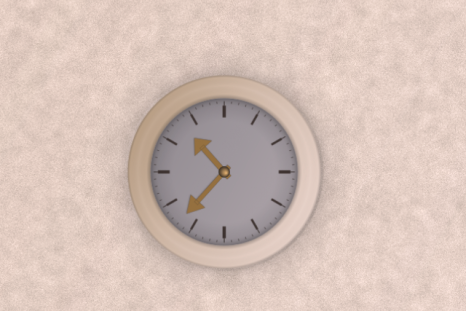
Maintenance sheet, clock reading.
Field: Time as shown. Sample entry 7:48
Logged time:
10:37
